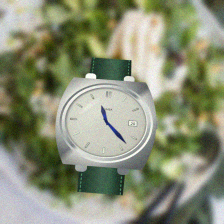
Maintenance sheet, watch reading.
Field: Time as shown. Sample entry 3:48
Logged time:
11:23
